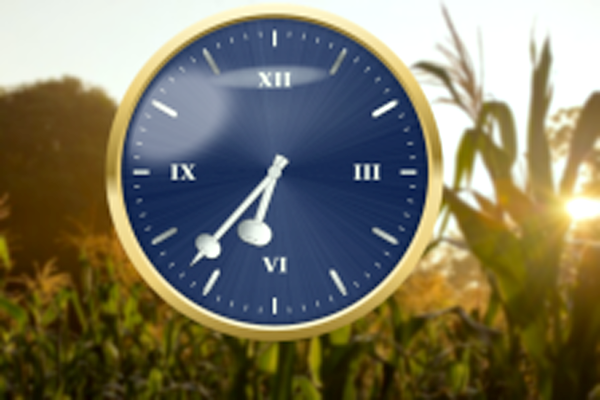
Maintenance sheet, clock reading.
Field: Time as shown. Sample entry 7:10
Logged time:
6:37
